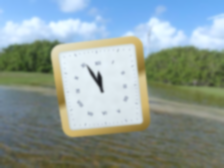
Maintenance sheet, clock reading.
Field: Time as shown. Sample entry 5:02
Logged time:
11:56
